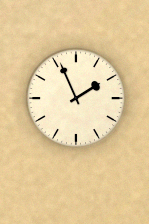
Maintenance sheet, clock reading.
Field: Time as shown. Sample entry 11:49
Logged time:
1:56
